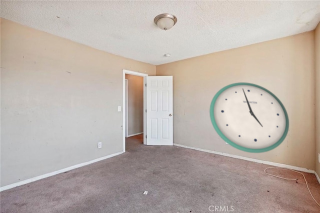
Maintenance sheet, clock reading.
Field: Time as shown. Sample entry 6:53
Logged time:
4:58
